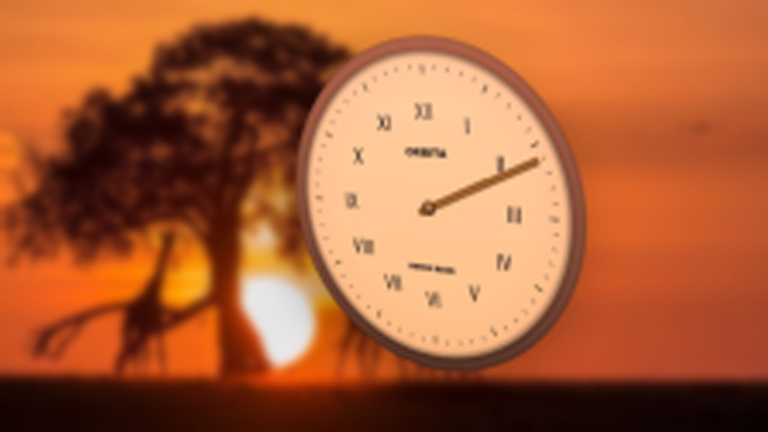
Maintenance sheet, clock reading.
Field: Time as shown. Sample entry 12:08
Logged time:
2:11
